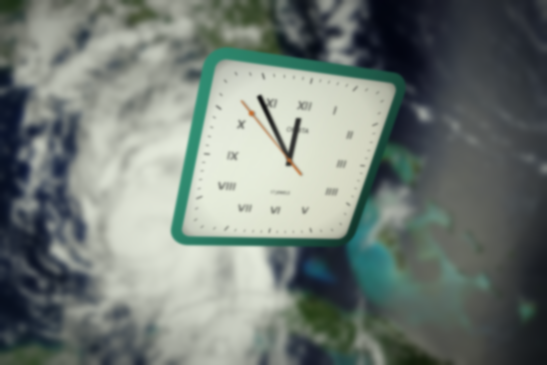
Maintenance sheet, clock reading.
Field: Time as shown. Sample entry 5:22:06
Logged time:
11:53:52
